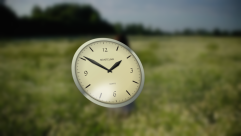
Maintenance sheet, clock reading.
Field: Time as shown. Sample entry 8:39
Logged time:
1:51
